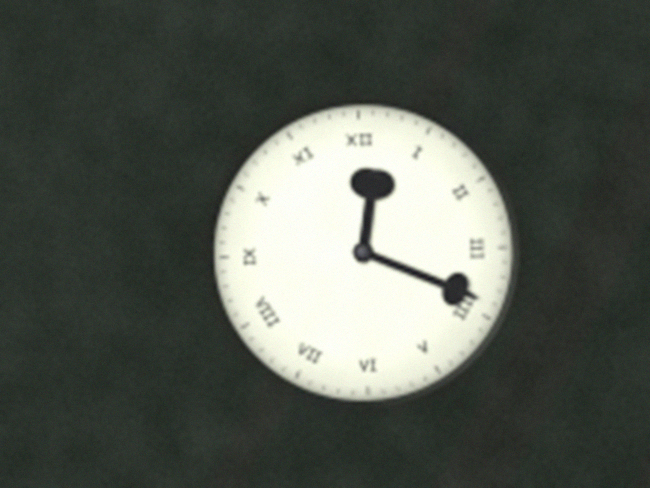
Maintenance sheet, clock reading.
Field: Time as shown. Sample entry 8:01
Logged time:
12:19
